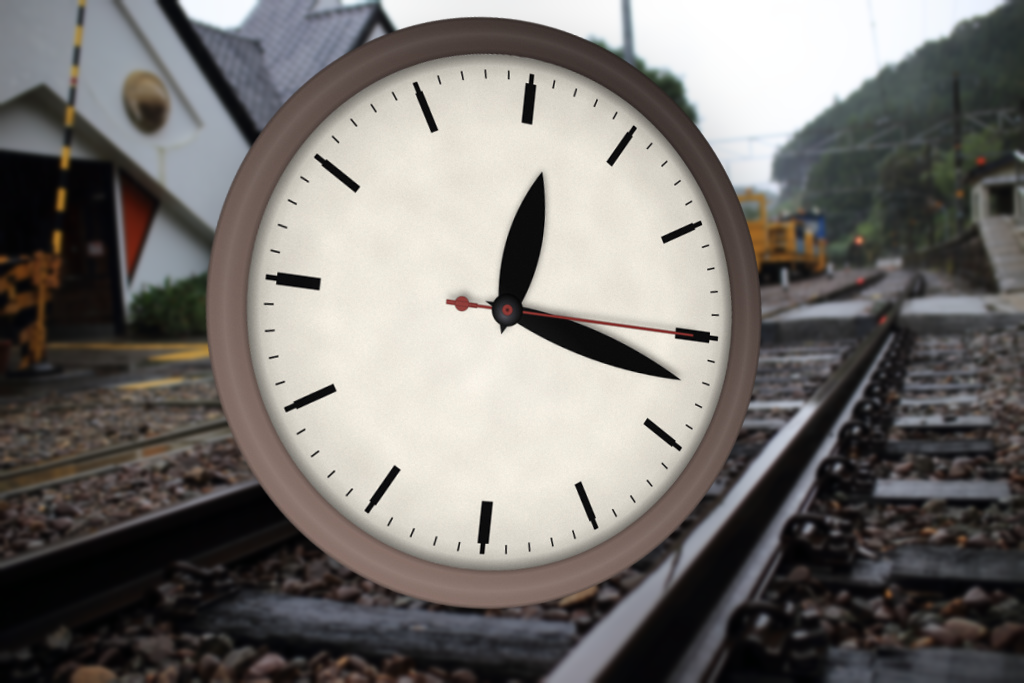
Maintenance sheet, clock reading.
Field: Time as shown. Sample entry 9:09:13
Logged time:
12:17:15
